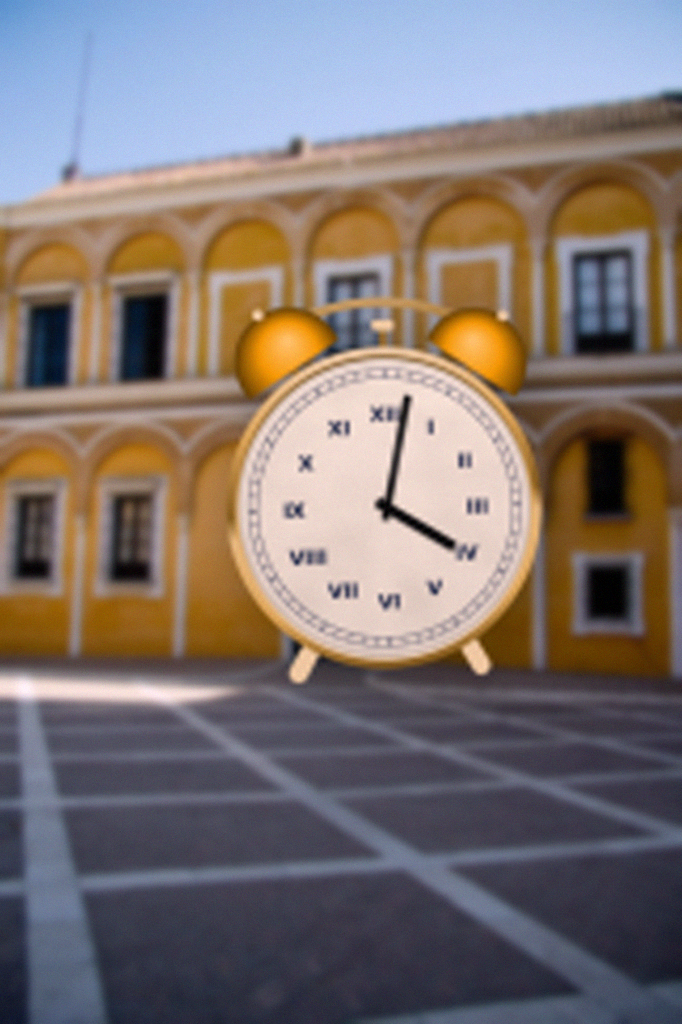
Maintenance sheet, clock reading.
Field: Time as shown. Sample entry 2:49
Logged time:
4:02
